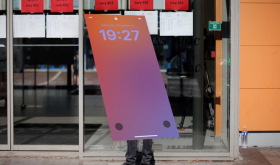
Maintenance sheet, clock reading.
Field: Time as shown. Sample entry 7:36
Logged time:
19:27
